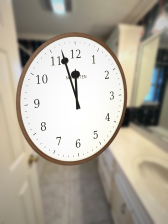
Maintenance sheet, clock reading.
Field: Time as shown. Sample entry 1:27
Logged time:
11:57
